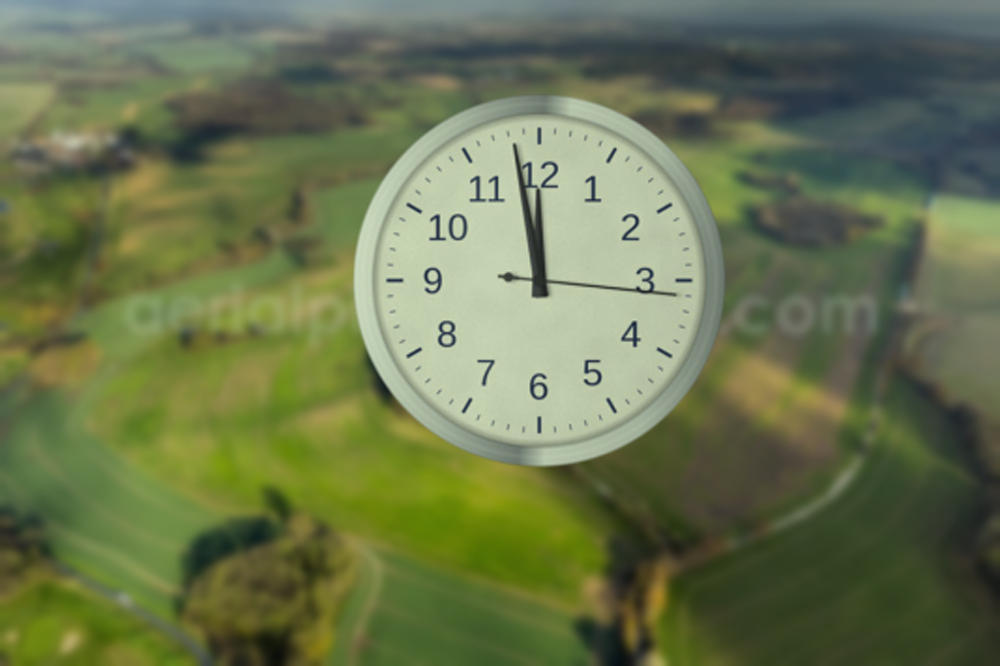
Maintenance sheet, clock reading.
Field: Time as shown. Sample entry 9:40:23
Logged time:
11:58:16
